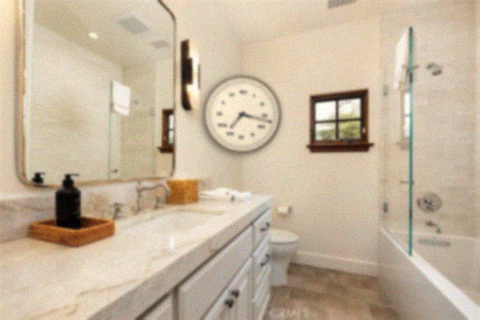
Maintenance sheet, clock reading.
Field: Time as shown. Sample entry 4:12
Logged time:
7:17
